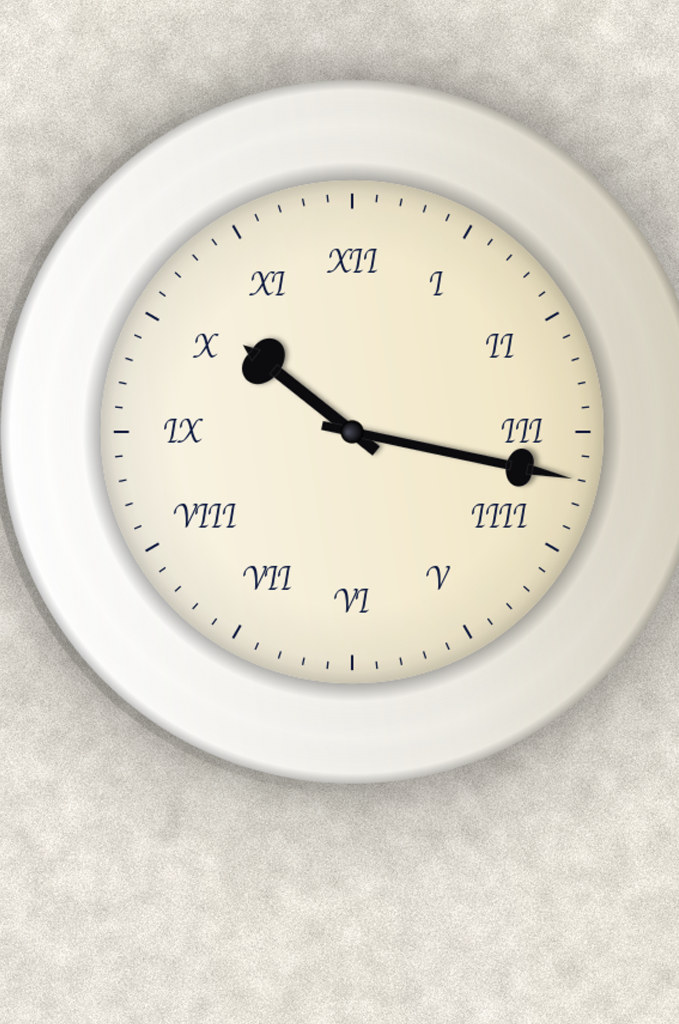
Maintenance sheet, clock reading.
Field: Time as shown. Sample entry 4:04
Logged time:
10:17
